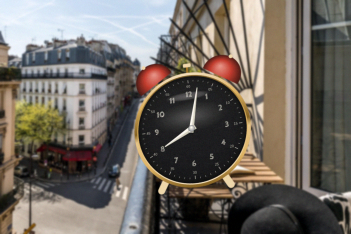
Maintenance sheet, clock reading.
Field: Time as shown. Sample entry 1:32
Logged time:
8:02
